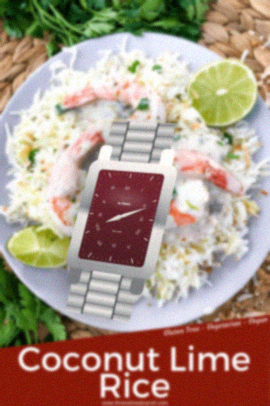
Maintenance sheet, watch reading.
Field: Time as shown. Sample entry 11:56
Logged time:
8:11
